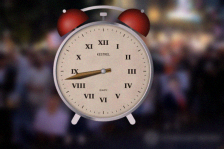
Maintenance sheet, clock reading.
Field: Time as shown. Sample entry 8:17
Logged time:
8:43
